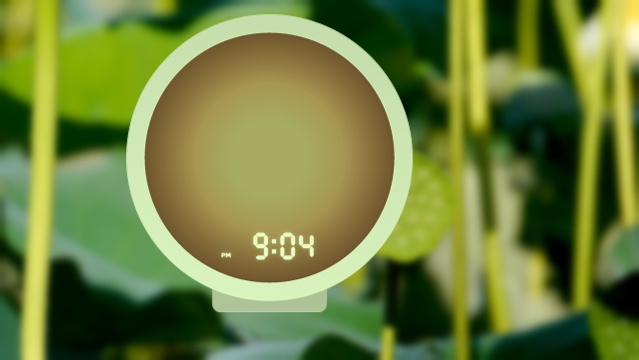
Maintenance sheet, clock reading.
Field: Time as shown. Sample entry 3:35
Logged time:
9:04
